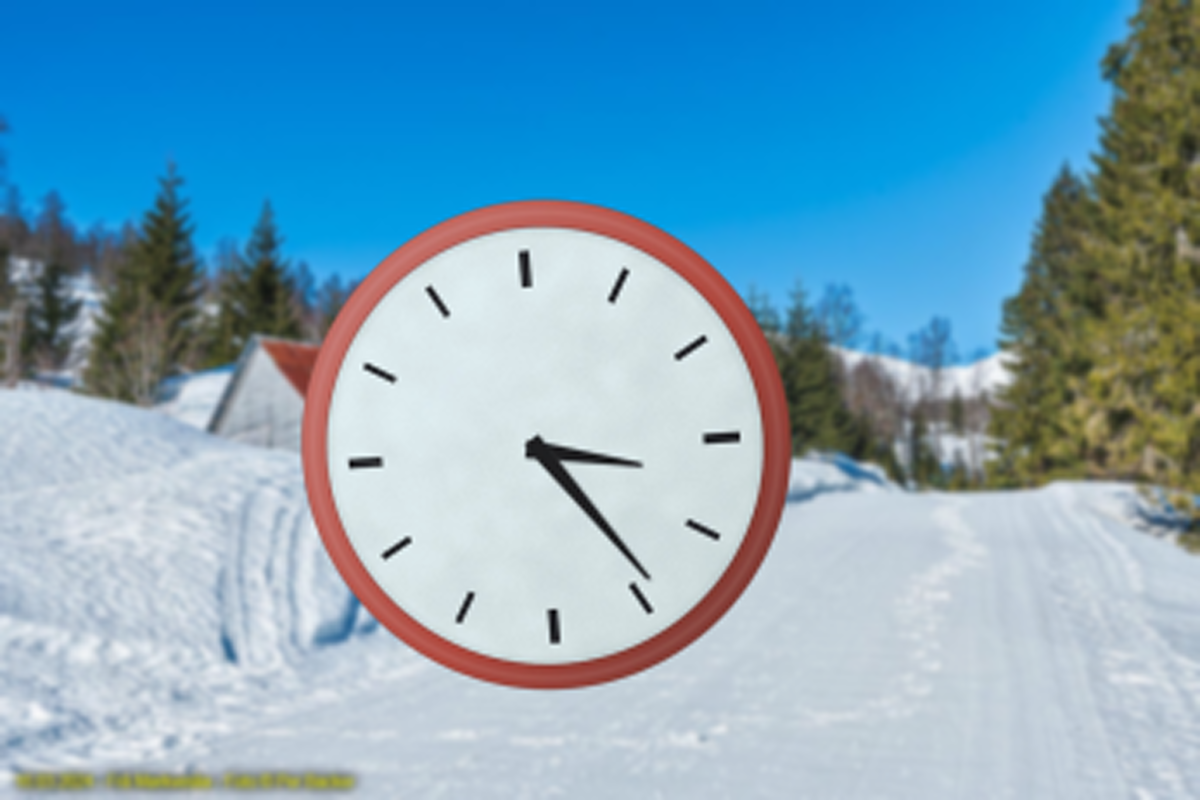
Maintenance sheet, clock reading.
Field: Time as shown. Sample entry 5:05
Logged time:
3:24
